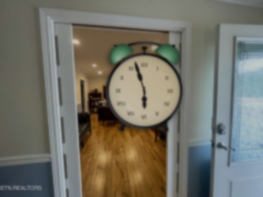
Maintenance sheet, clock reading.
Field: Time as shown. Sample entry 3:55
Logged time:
5:57
